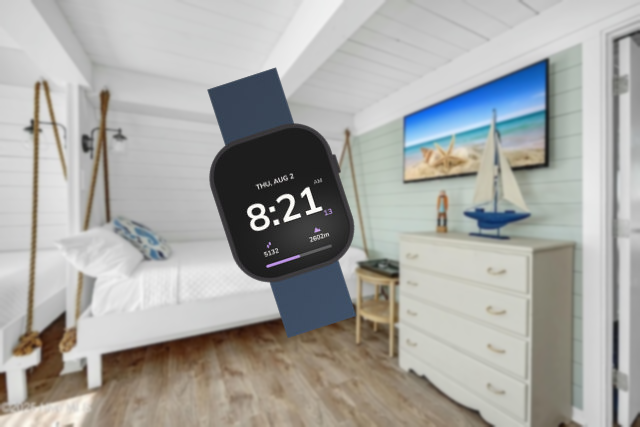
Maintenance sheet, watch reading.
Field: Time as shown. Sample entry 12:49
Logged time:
8:21
